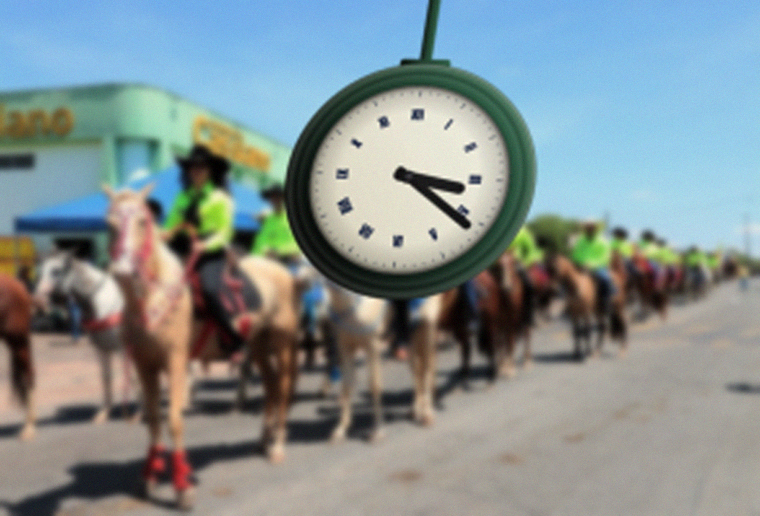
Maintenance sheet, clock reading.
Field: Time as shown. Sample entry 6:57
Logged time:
3:21
